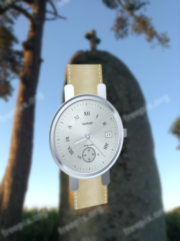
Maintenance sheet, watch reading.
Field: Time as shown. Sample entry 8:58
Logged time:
8:23
